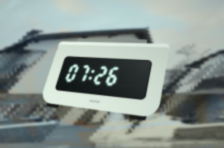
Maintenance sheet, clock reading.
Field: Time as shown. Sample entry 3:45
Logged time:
7:26
